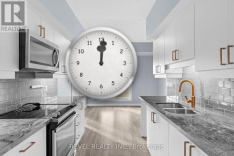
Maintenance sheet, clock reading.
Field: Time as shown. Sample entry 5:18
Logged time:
12:01
